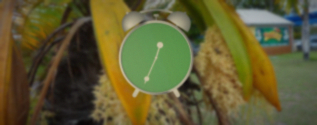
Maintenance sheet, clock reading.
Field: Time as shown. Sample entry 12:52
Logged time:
12:34
